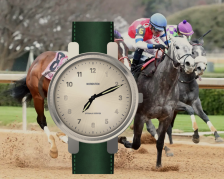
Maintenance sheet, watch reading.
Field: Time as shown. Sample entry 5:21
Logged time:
7:11
